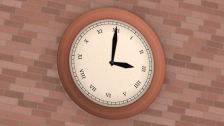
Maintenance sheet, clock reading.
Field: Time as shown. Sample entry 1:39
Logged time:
3:00
